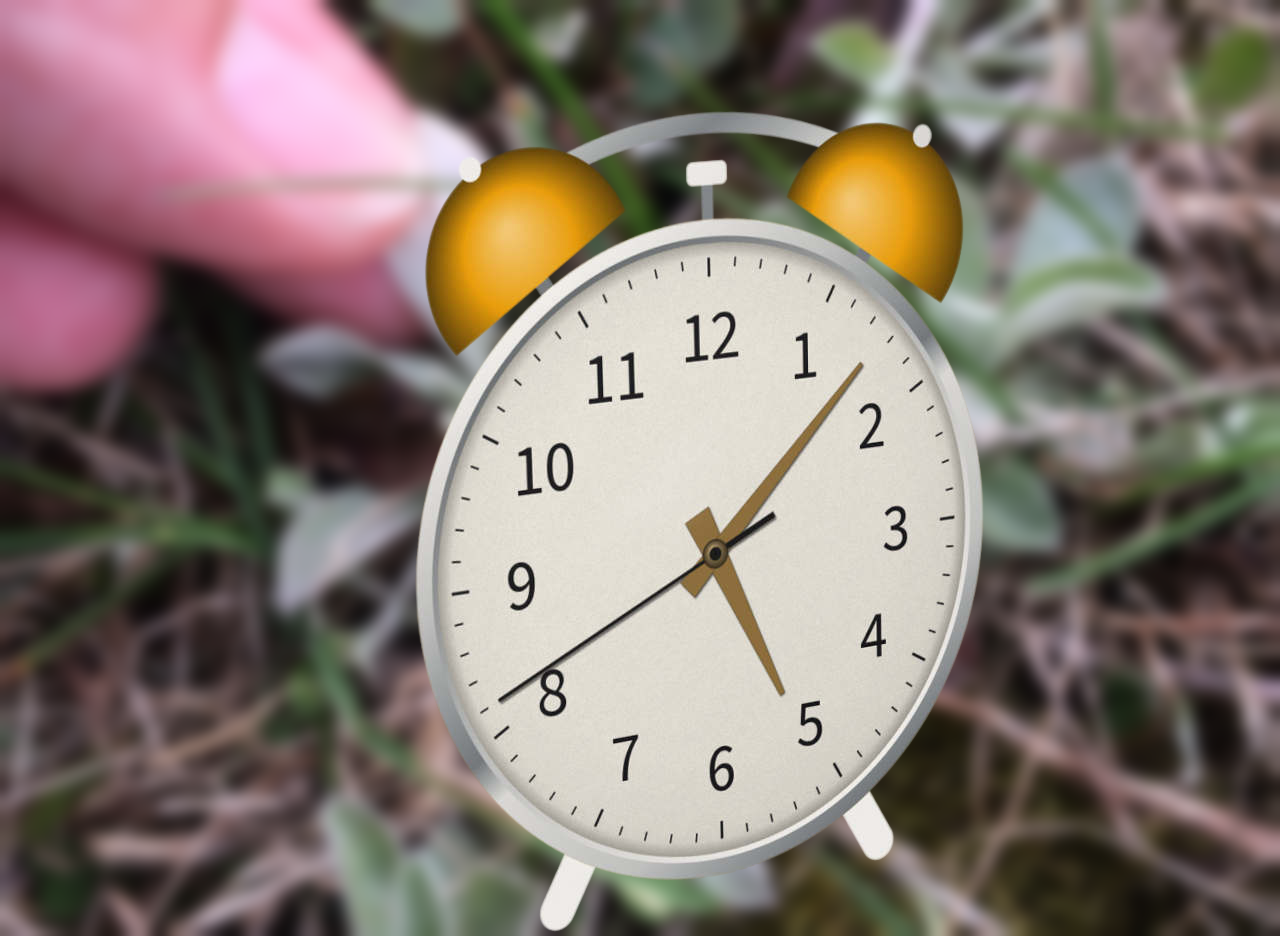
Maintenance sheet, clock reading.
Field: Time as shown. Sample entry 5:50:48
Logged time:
5:07:41
